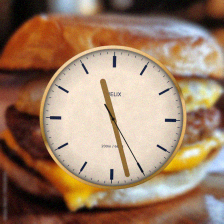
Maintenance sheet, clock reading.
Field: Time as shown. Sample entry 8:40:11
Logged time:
11:27:25
